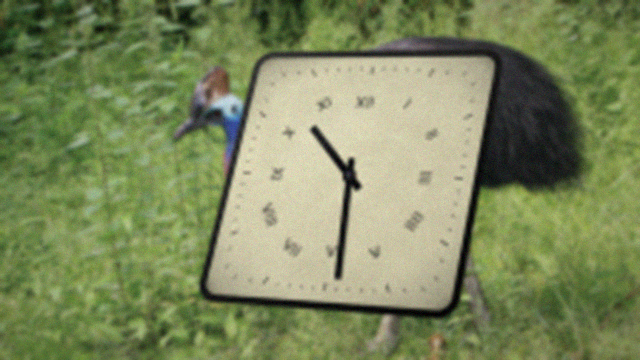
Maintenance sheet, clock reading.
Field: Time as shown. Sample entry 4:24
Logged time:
10:29
